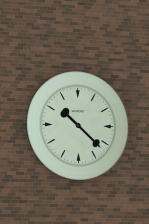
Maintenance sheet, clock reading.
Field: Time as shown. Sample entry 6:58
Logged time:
10:22
